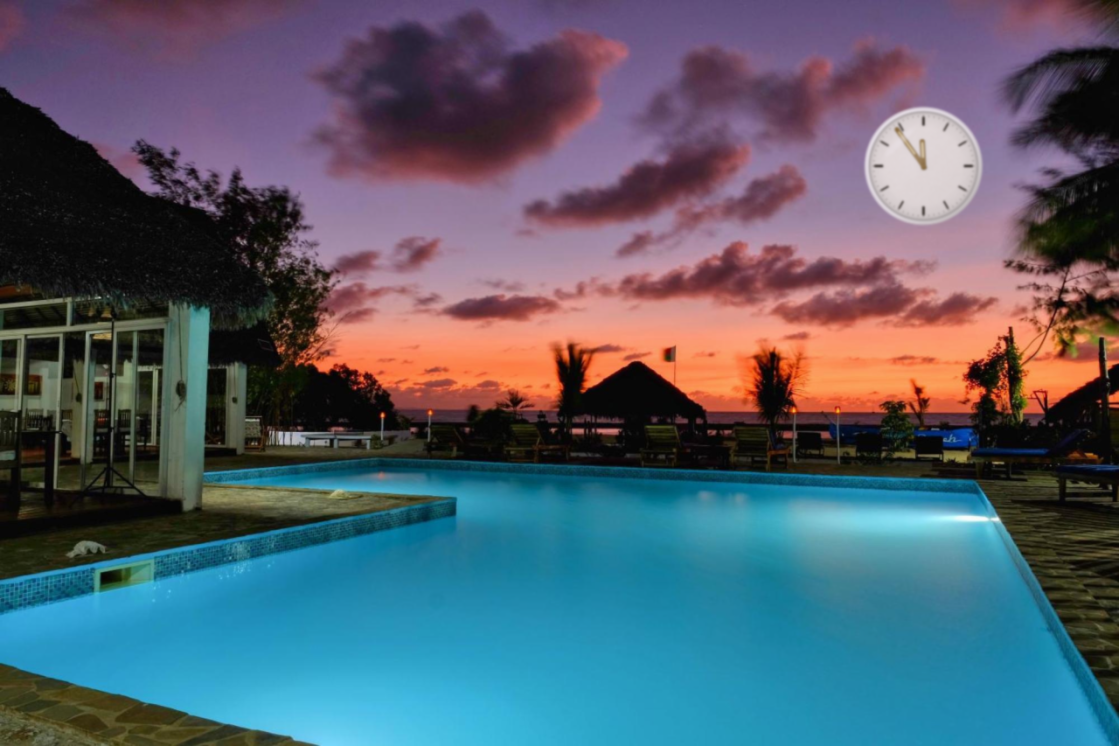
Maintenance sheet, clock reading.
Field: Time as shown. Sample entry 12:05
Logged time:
11:54
